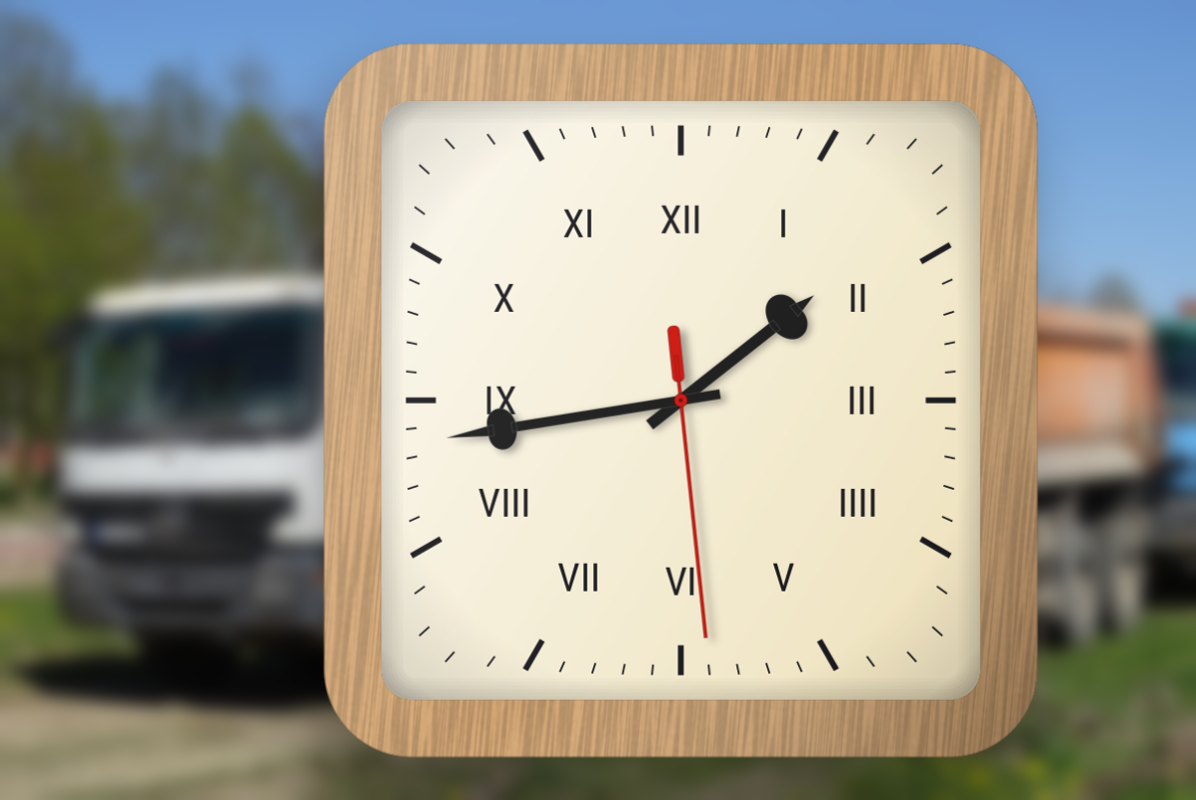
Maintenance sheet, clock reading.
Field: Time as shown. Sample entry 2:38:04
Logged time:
1:43:29
